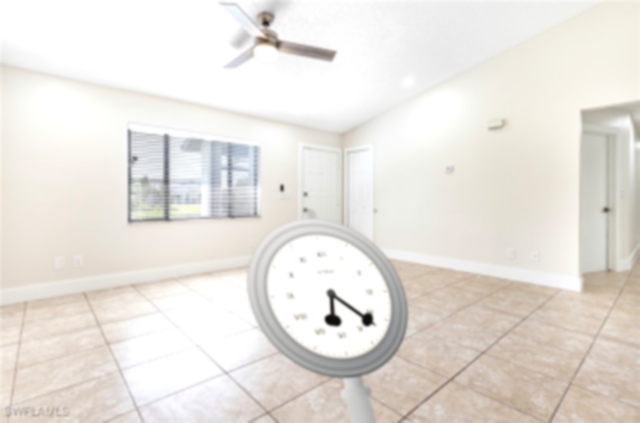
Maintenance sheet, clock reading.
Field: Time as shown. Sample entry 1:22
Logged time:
6:22
